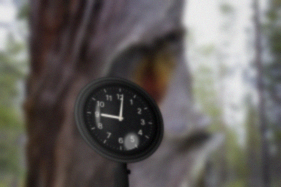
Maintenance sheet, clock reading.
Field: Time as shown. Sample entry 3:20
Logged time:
9:01
